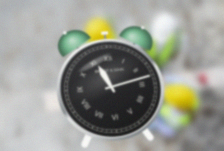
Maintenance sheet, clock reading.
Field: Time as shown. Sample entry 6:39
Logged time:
11:13
